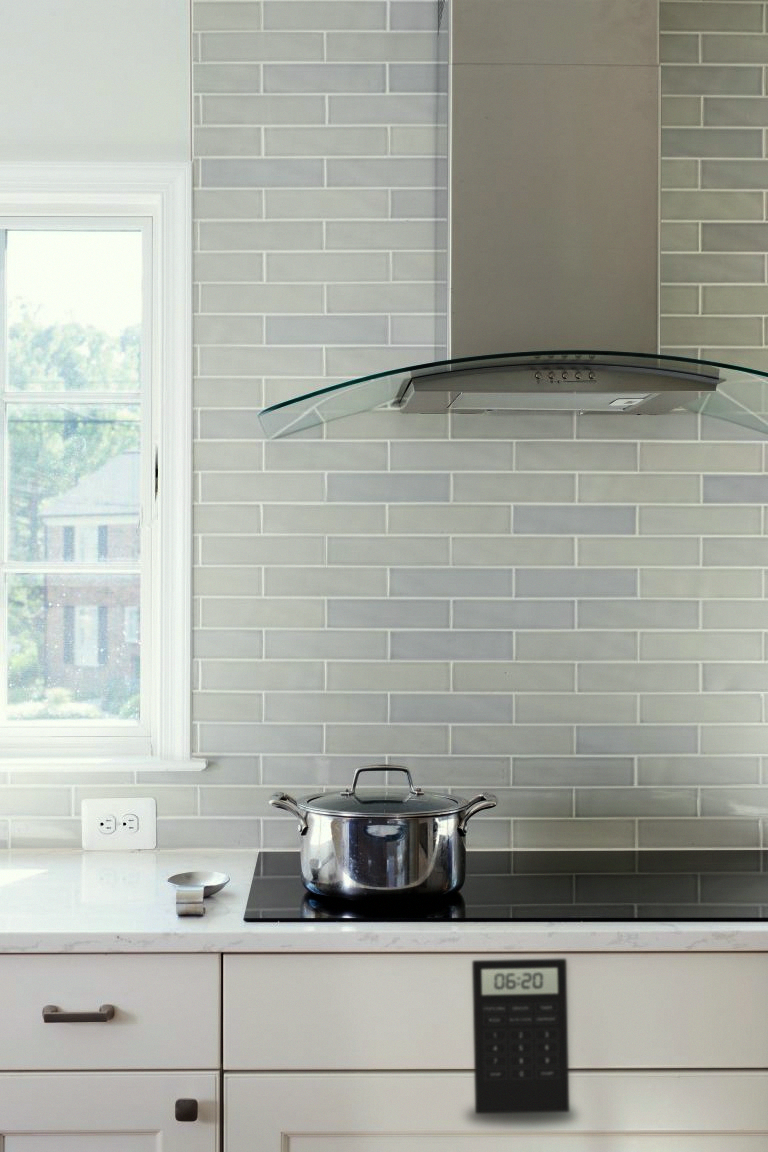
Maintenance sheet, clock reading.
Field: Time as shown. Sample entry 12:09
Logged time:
6:20
